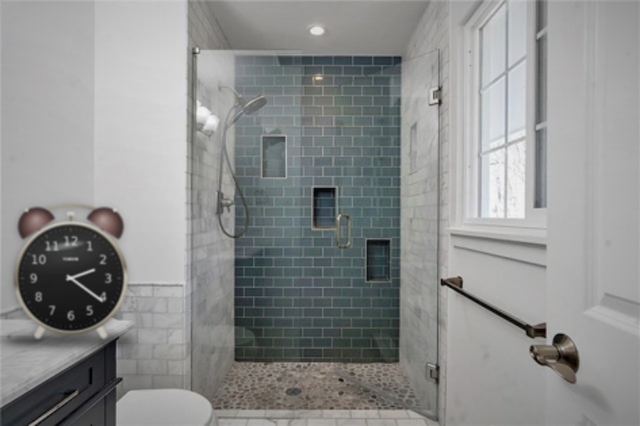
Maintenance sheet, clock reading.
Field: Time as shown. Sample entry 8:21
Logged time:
2:21
